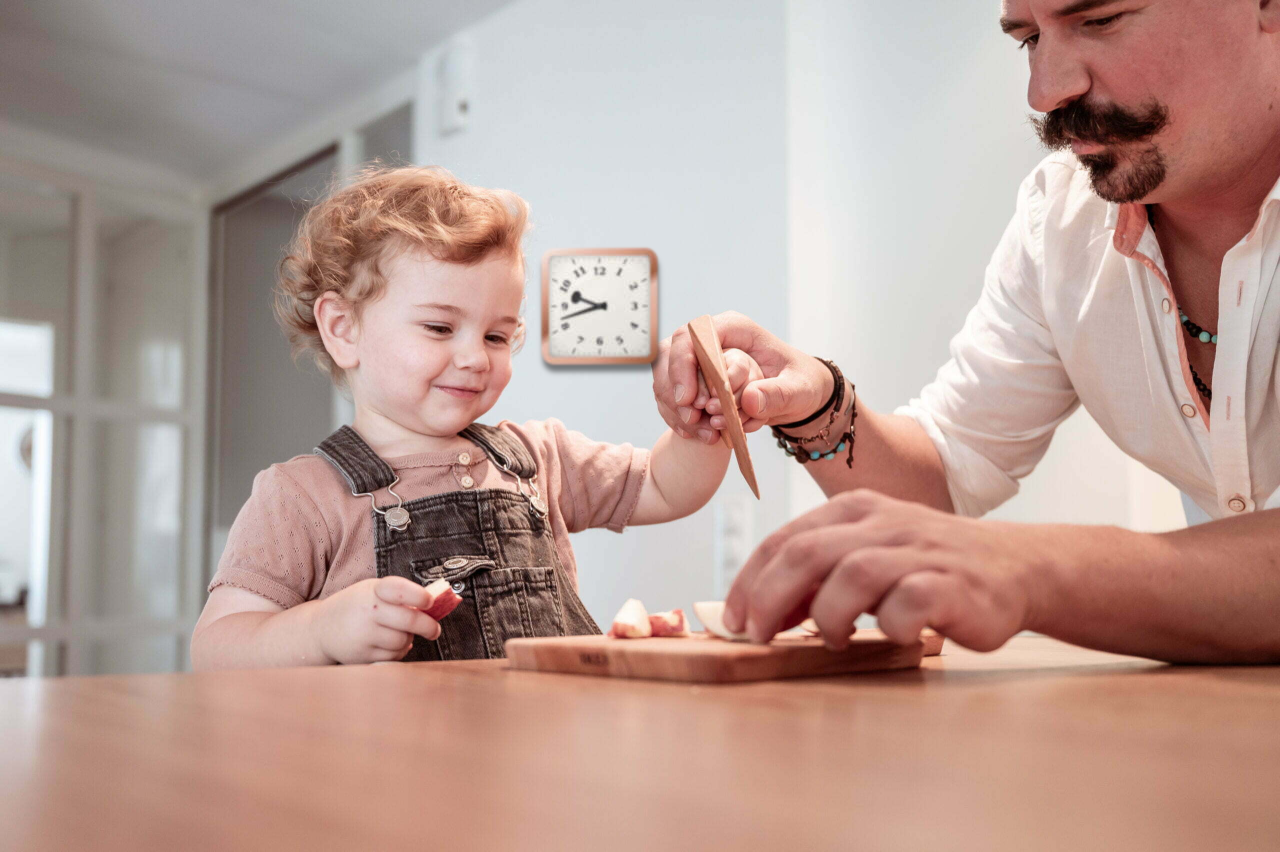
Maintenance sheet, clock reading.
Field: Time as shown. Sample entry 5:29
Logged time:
9:42
